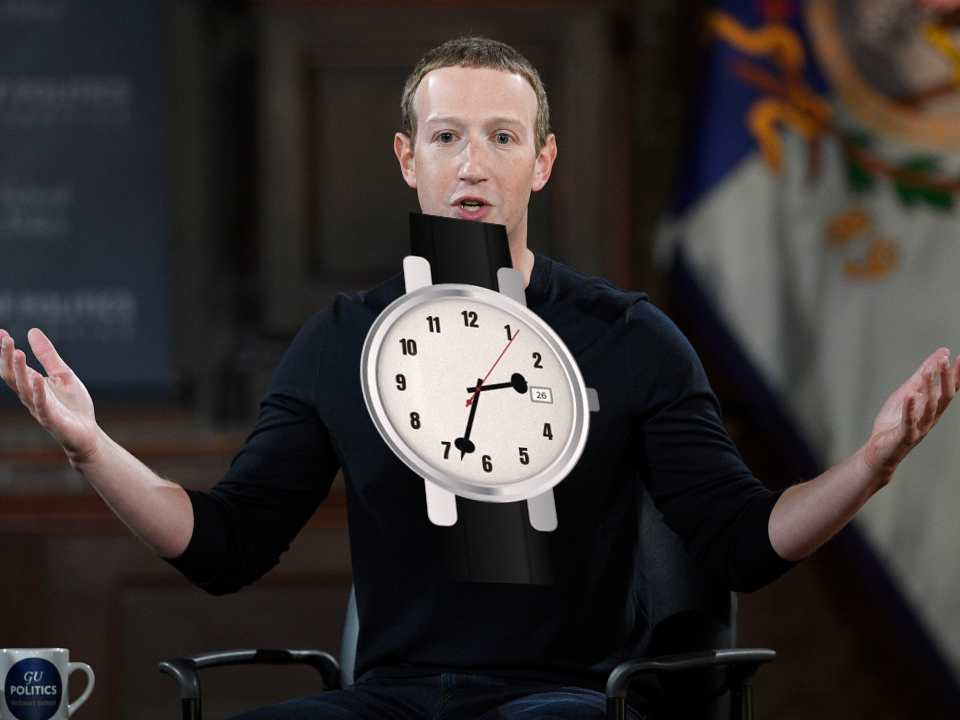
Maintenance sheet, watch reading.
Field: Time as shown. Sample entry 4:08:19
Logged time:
2:33:06
